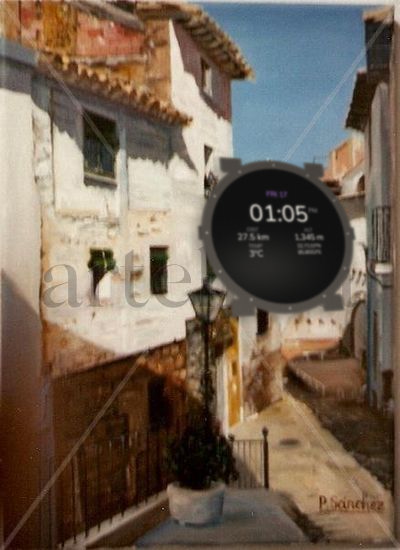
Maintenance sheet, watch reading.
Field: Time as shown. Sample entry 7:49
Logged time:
1:05
